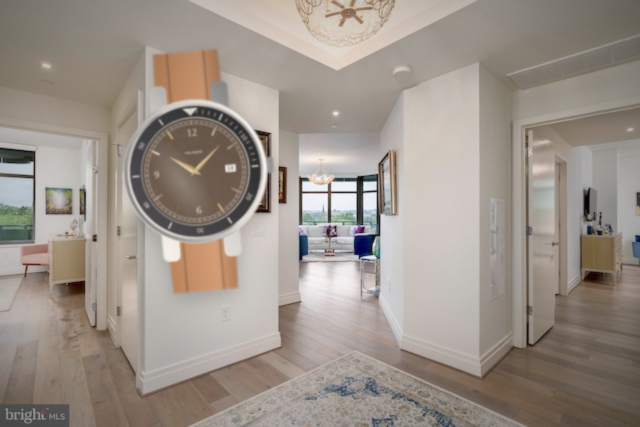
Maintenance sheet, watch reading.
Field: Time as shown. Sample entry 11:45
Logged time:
10:08
